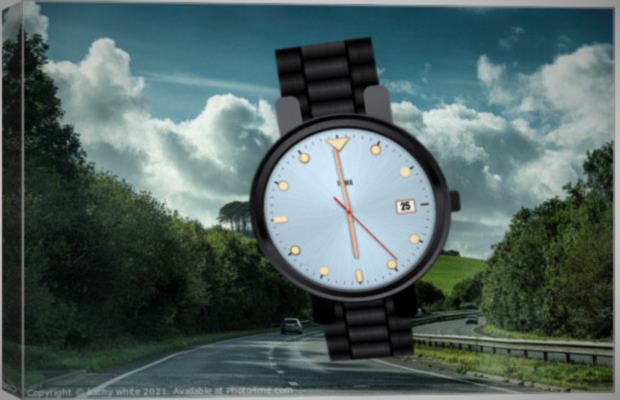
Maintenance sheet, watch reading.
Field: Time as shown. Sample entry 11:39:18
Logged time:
5:59:24
